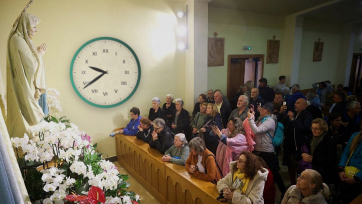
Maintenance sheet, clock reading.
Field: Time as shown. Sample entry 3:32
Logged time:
9:39
